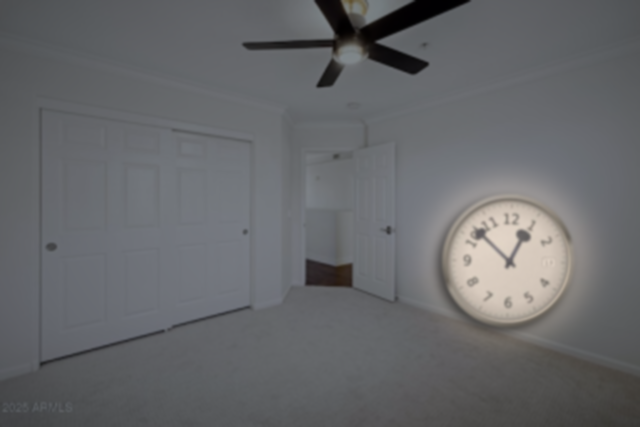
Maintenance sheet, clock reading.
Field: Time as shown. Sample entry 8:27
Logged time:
12:52
